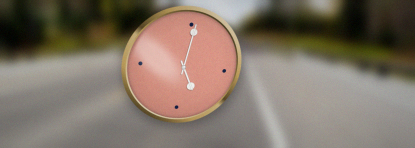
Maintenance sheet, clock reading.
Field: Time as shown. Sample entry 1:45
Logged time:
5:01
